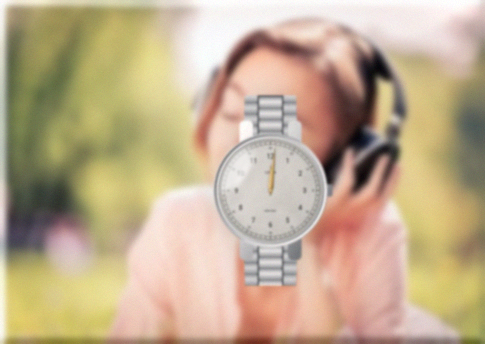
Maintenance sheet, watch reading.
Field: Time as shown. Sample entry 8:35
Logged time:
12:01
